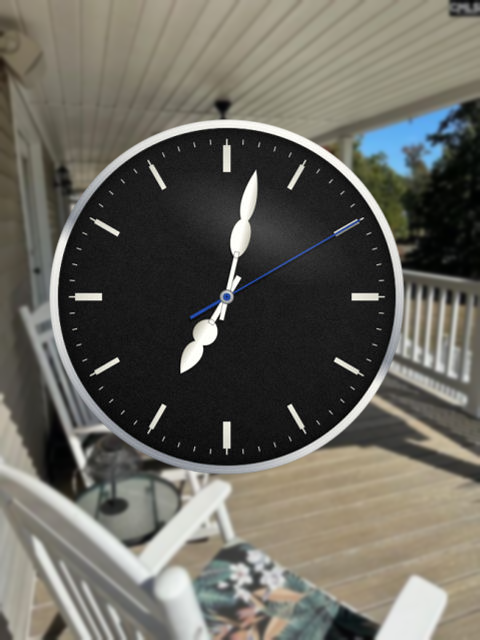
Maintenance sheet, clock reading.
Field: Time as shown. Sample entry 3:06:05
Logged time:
7:02:10
